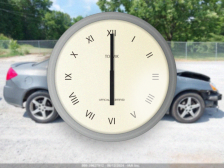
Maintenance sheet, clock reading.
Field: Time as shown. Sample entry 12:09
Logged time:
6:00
